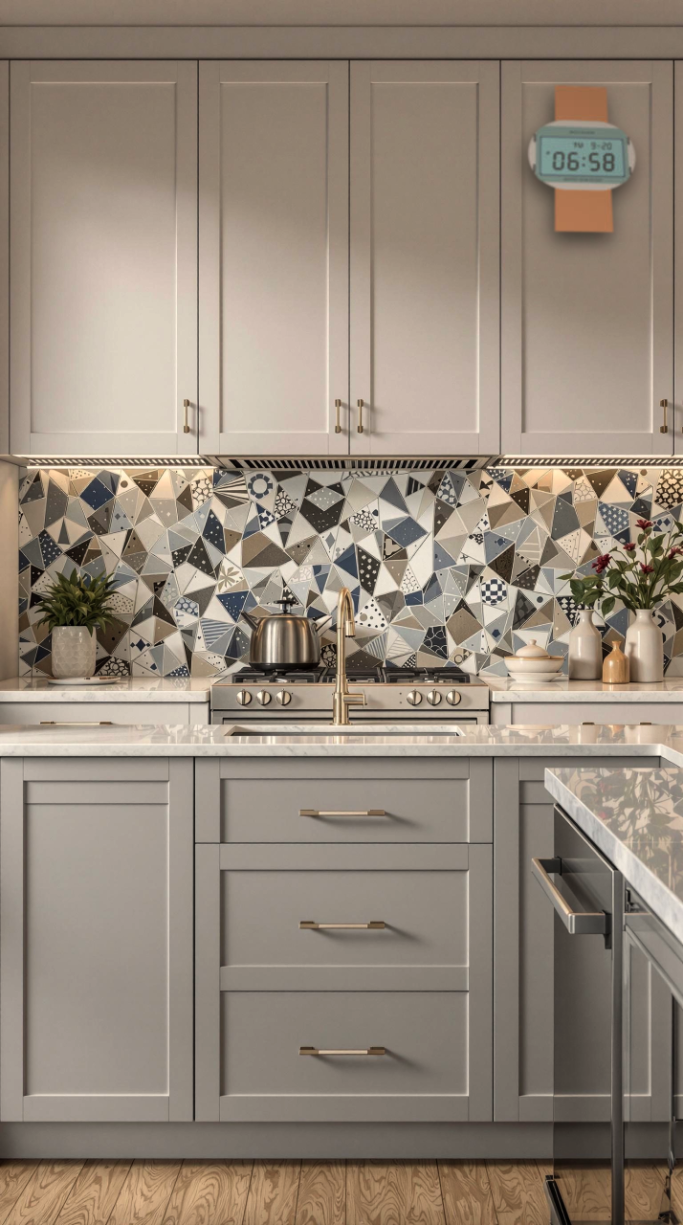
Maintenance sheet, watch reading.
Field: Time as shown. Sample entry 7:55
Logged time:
6:58
